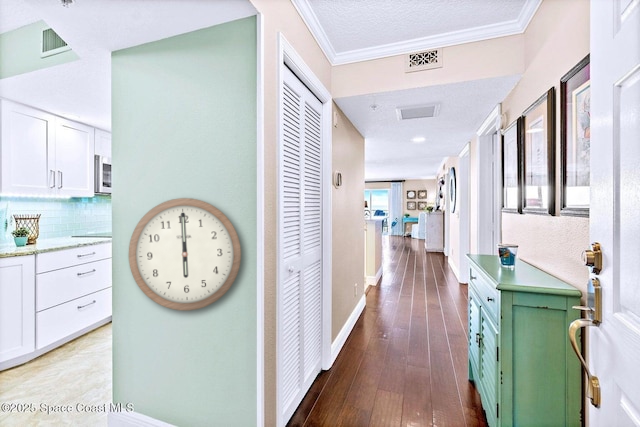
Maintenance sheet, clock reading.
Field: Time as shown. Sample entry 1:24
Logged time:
6:00
